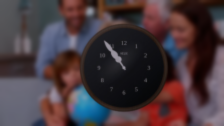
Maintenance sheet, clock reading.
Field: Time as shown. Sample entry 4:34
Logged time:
10:54
